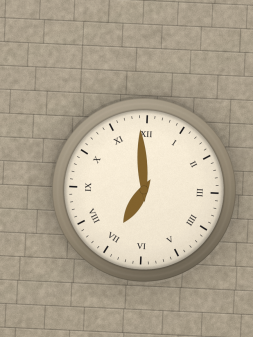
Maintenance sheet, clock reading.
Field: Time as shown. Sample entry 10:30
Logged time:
6:59
